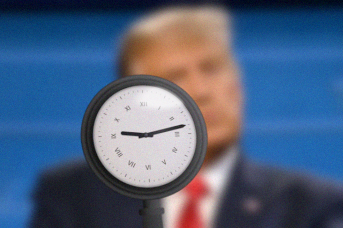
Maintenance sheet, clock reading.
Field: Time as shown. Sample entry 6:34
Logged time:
9:13
